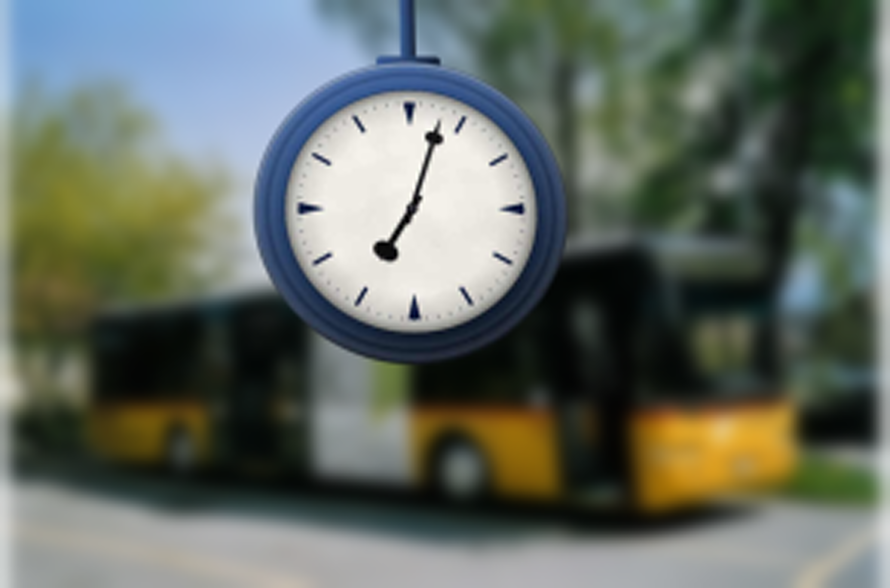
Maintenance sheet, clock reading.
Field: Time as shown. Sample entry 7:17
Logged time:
7:03
